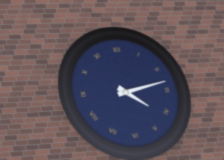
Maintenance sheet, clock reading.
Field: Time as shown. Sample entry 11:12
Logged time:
4:13
